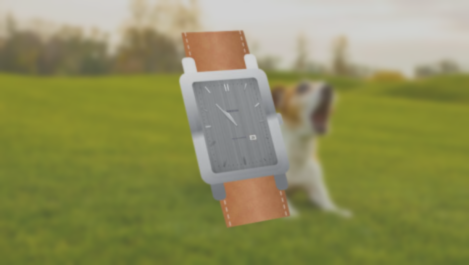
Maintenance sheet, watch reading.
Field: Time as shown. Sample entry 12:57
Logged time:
10:54
